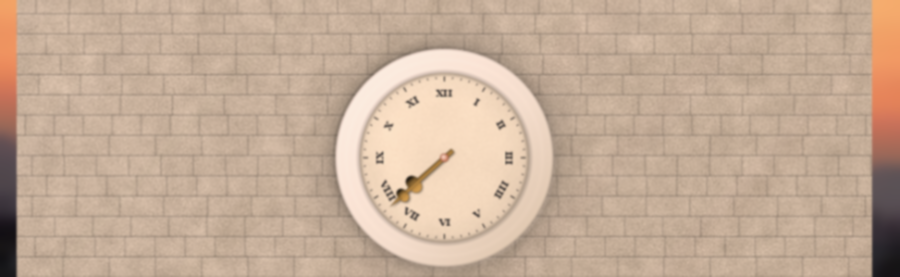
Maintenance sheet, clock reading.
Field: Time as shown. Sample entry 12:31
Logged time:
7:38
